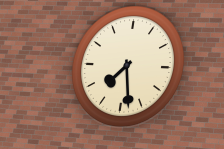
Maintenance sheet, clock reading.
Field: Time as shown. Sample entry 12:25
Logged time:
7:28
